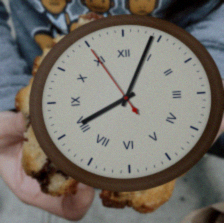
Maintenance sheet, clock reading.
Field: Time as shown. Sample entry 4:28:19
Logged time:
8:03:55
